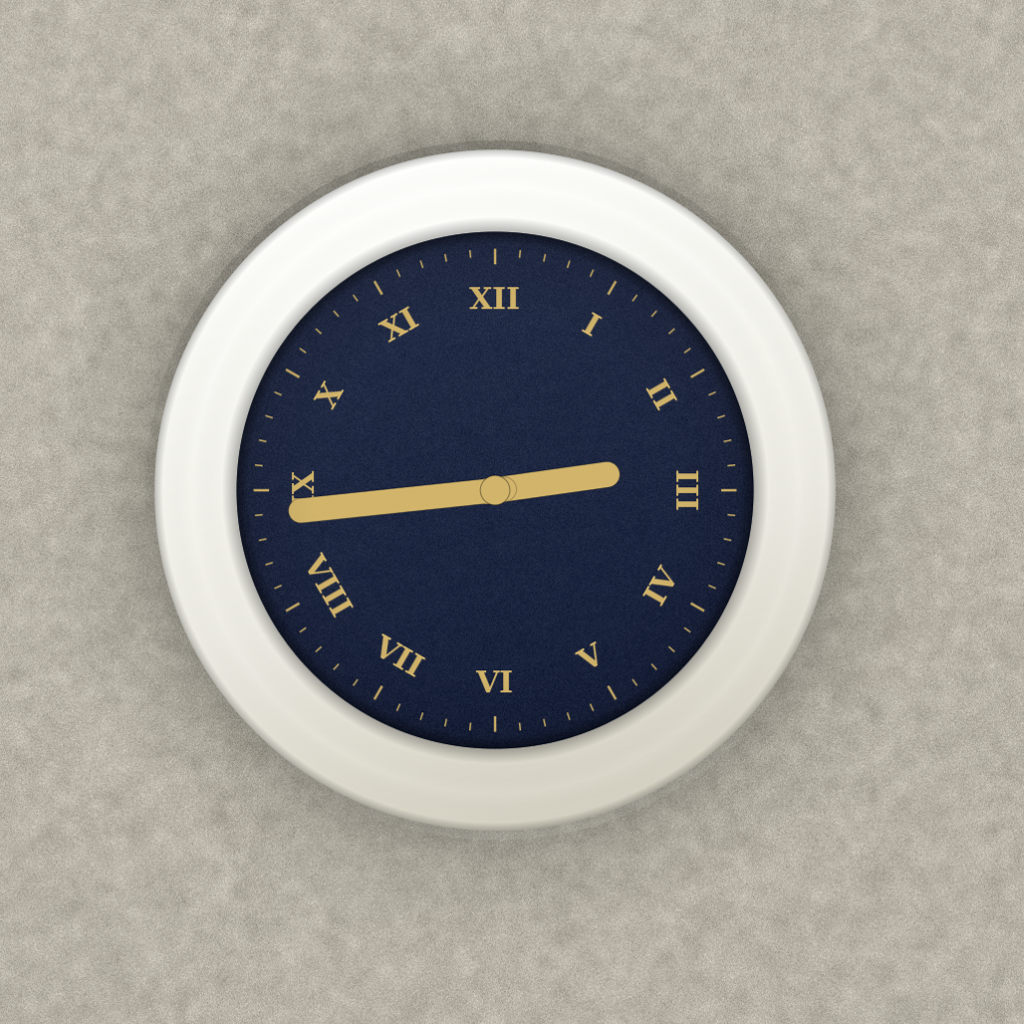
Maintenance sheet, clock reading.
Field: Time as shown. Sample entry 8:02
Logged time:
2:44
